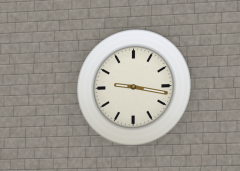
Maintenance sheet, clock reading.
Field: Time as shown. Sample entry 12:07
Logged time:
9:17
